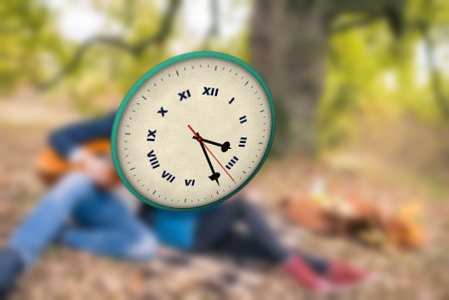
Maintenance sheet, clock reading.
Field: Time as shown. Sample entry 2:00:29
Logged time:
3:24:22
